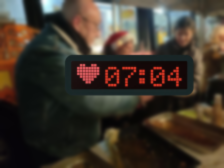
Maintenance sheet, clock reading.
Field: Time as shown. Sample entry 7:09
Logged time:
7:04
